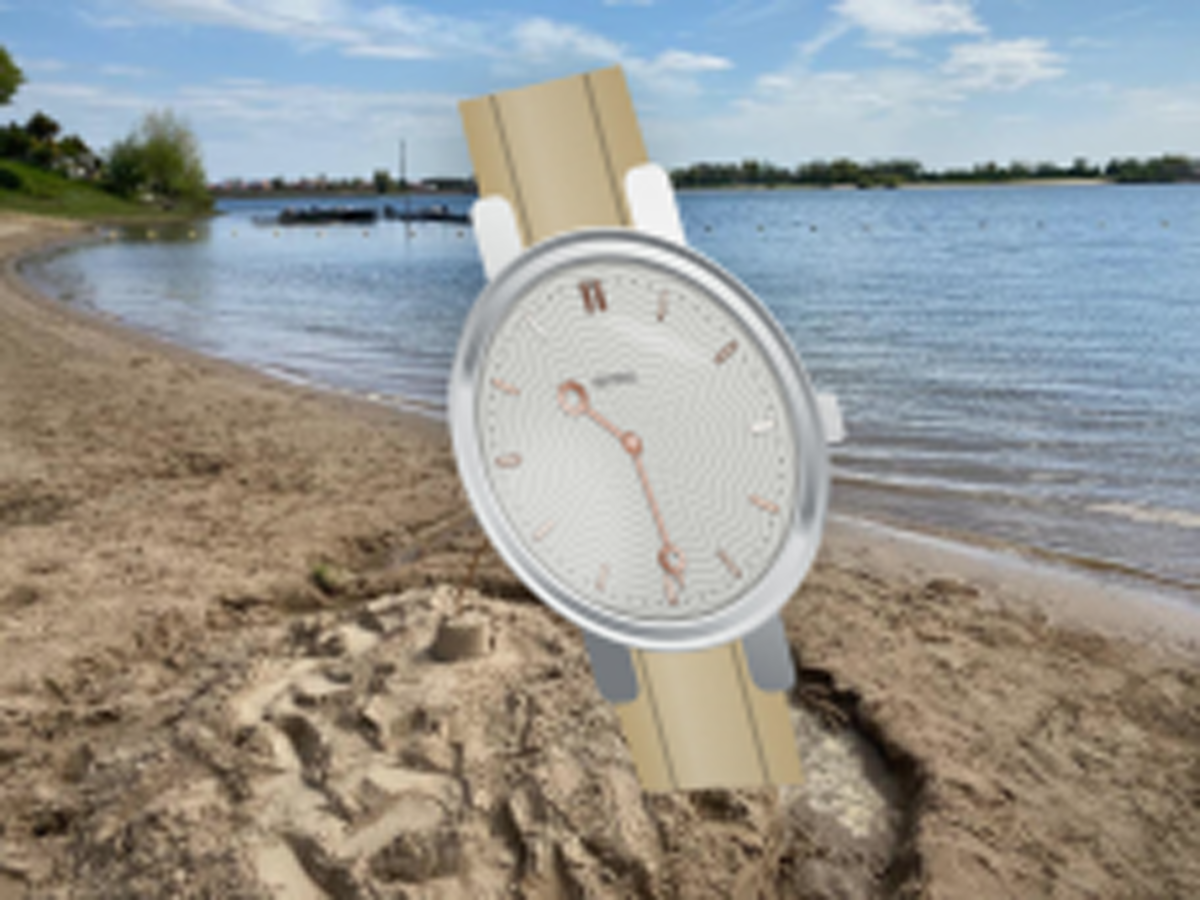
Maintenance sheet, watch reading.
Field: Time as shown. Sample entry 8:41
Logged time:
10:29
